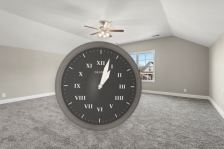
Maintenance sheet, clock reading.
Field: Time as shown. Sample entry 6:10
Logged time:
1:03
